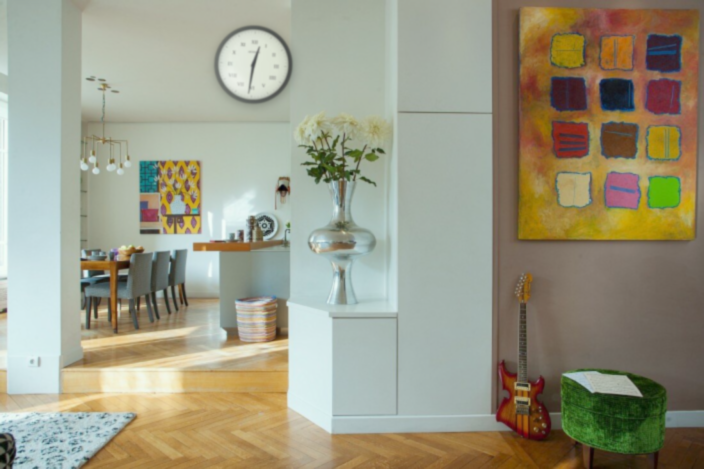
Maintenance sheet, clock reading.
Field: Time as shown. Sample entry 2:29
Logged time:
12:31
